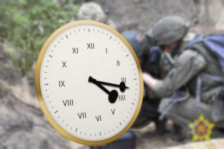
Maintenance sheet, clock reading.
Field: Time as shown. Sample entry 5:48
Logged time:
4:17
